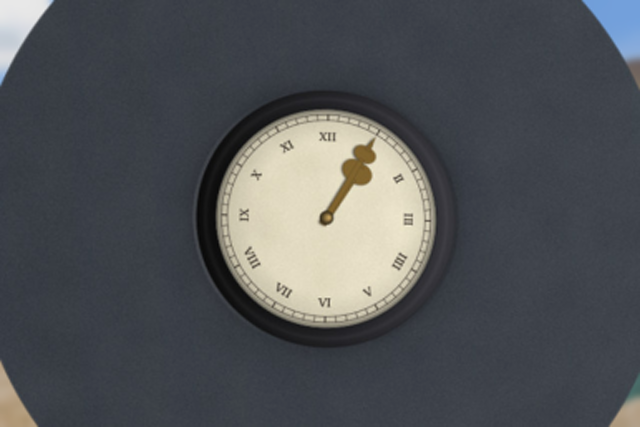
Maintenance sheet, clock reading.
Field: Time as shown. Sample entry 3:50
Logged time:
1:05
